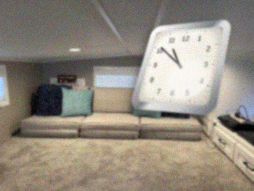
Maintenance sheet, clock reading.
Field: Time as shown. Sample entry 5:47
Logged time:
10:51
